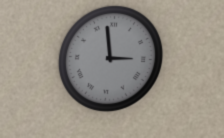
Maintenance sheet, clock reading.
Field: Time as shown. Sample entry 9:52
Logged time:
2:58
